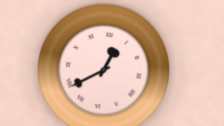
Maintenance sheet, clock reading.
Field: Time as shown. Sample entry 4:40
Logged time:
12:39
